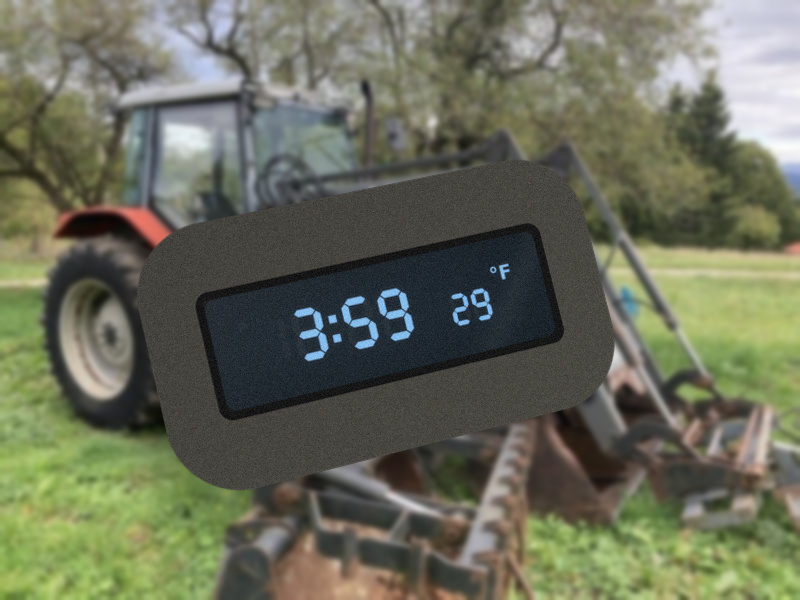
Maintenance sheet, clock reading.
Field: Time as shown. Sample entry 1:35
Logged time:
3:59
